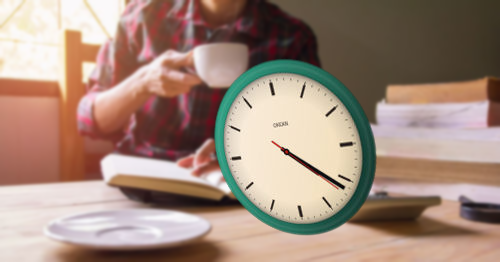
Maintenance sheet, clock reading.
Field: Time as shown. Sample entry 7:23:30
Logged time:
4:21:22
